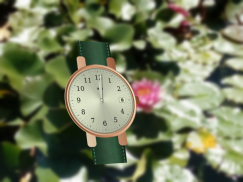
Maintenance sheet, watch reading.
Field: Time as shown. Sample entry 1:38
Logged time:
12:01
